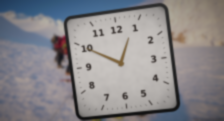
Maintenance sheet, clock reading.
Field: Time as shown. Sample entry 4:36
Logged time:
12:50
